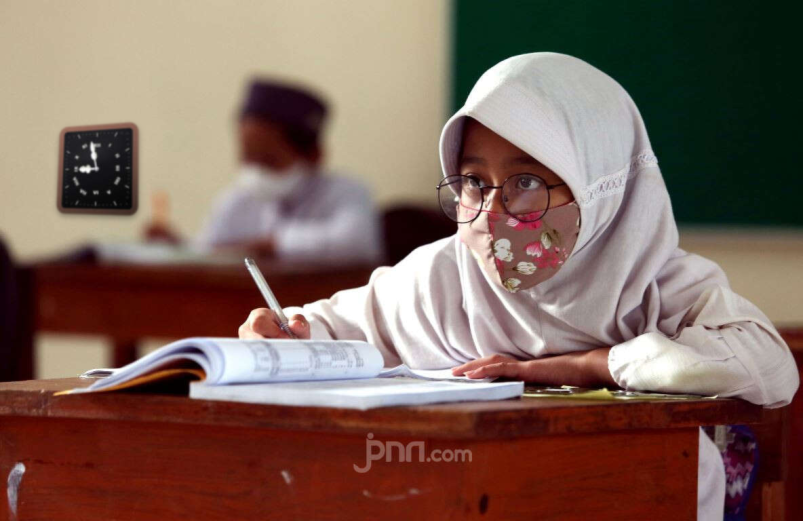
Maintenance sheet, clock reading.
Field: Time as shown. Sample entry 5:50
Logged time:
8:58
